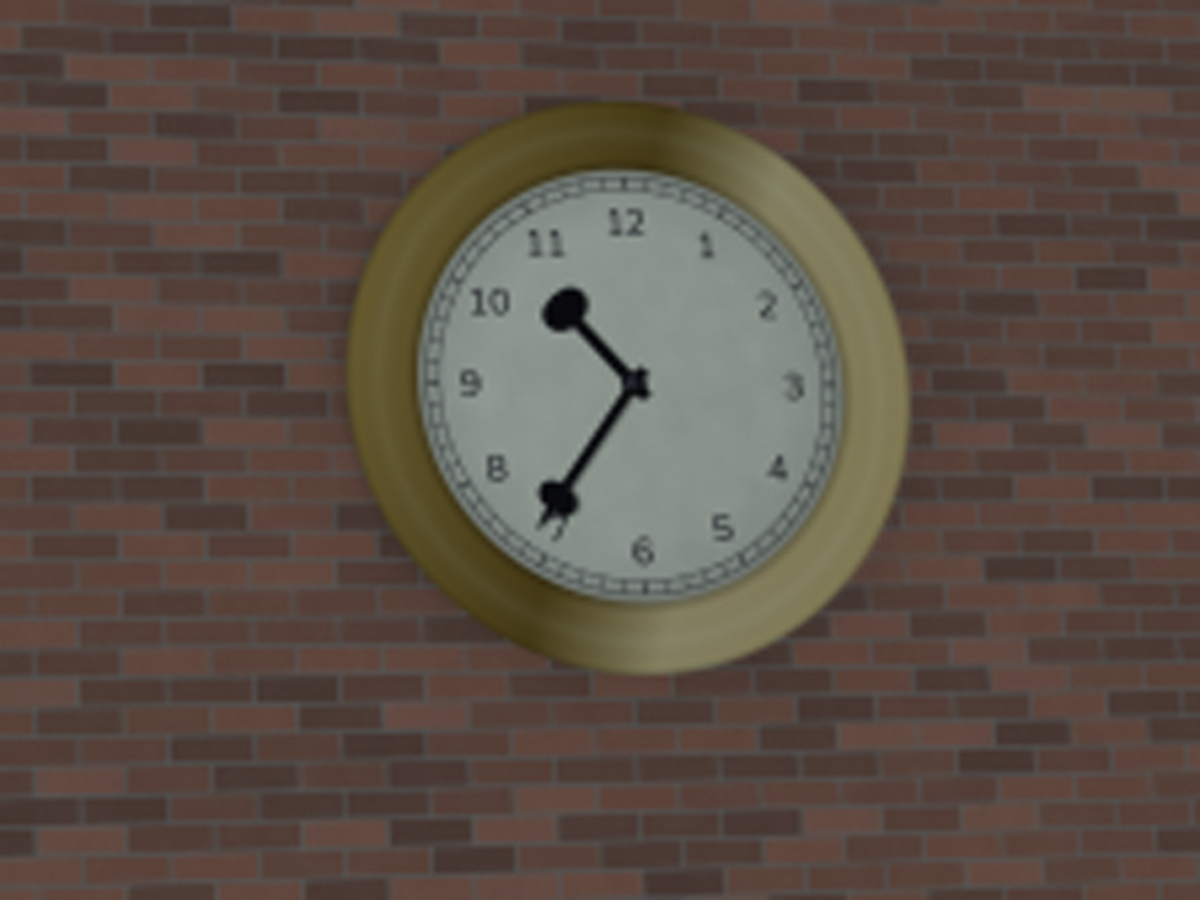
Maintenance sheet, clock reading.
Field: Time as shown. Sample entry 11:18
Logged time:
10:36
